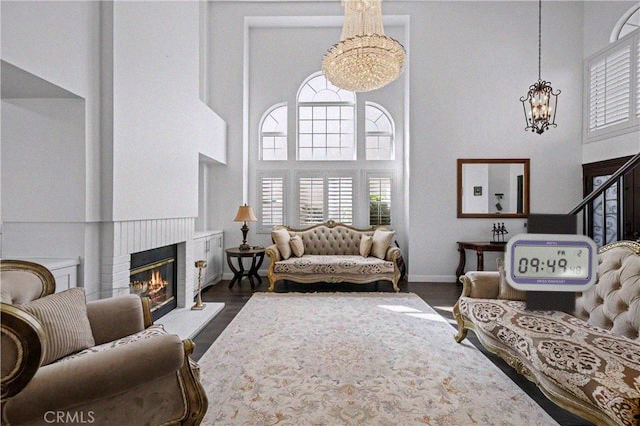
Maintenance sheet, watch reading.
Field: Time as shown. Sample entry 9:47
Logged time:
9:49
